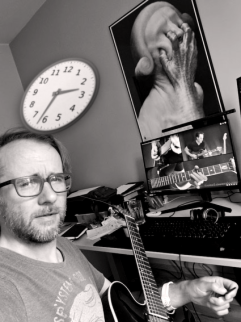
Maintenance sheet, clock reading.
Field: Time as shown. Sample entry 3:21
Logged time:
2:32
